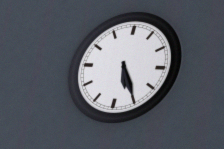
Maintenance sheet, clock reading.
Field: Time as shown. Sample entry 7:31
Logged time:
5:25
